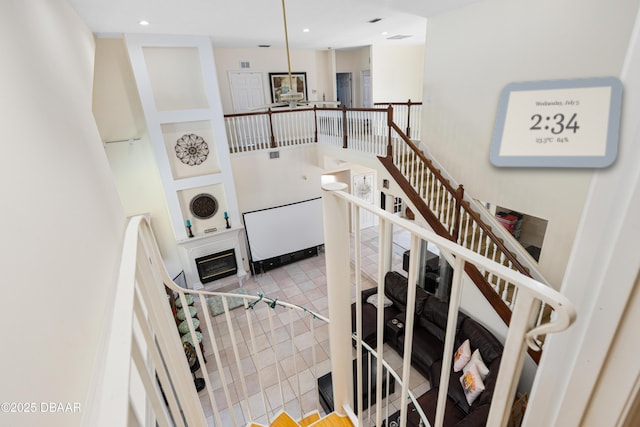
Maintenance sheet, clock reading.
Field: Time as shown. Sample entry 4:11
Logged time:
2:34
